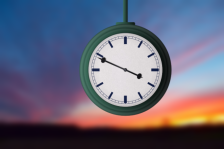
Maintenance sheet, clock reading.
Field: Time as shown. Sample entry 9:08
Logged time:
3:49
